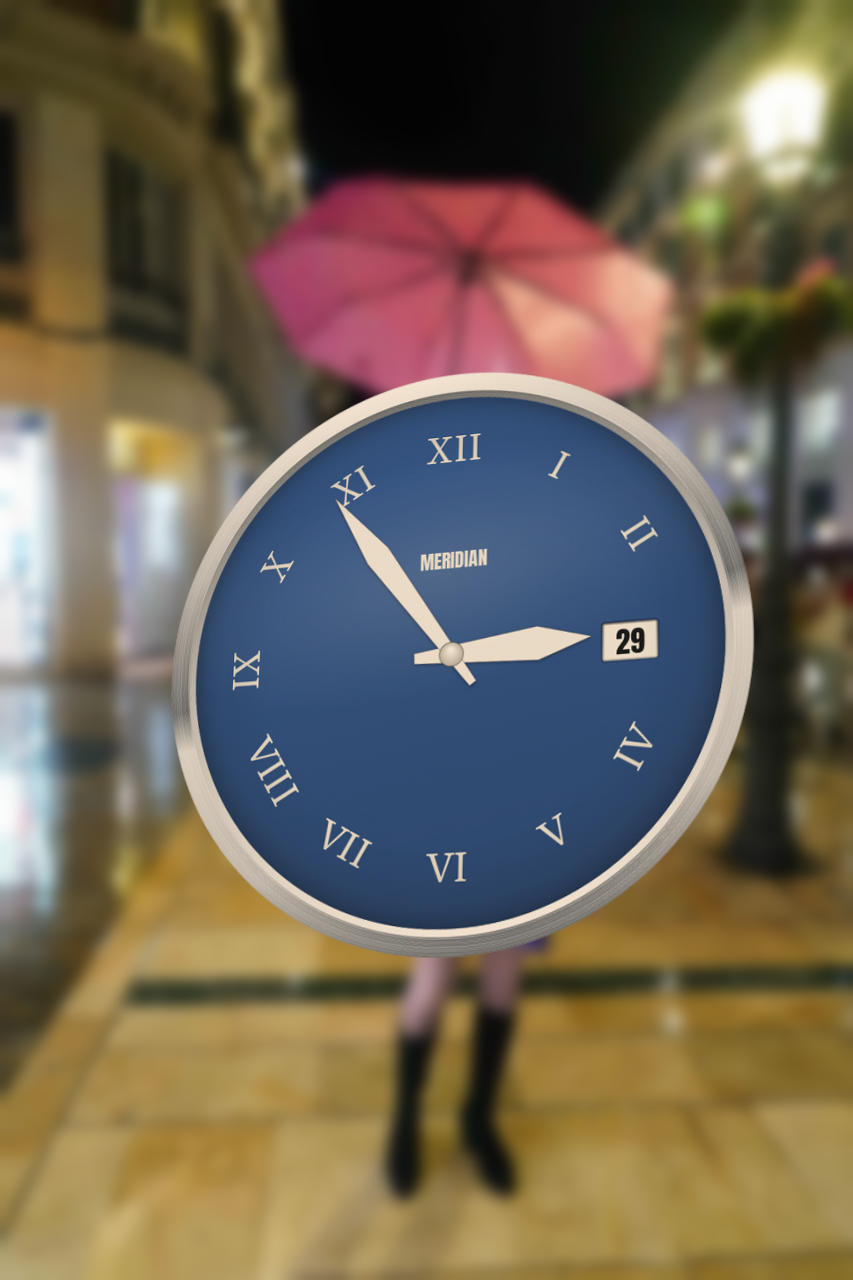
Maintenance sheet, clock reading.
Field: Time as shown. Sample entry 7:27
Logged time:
2:54
